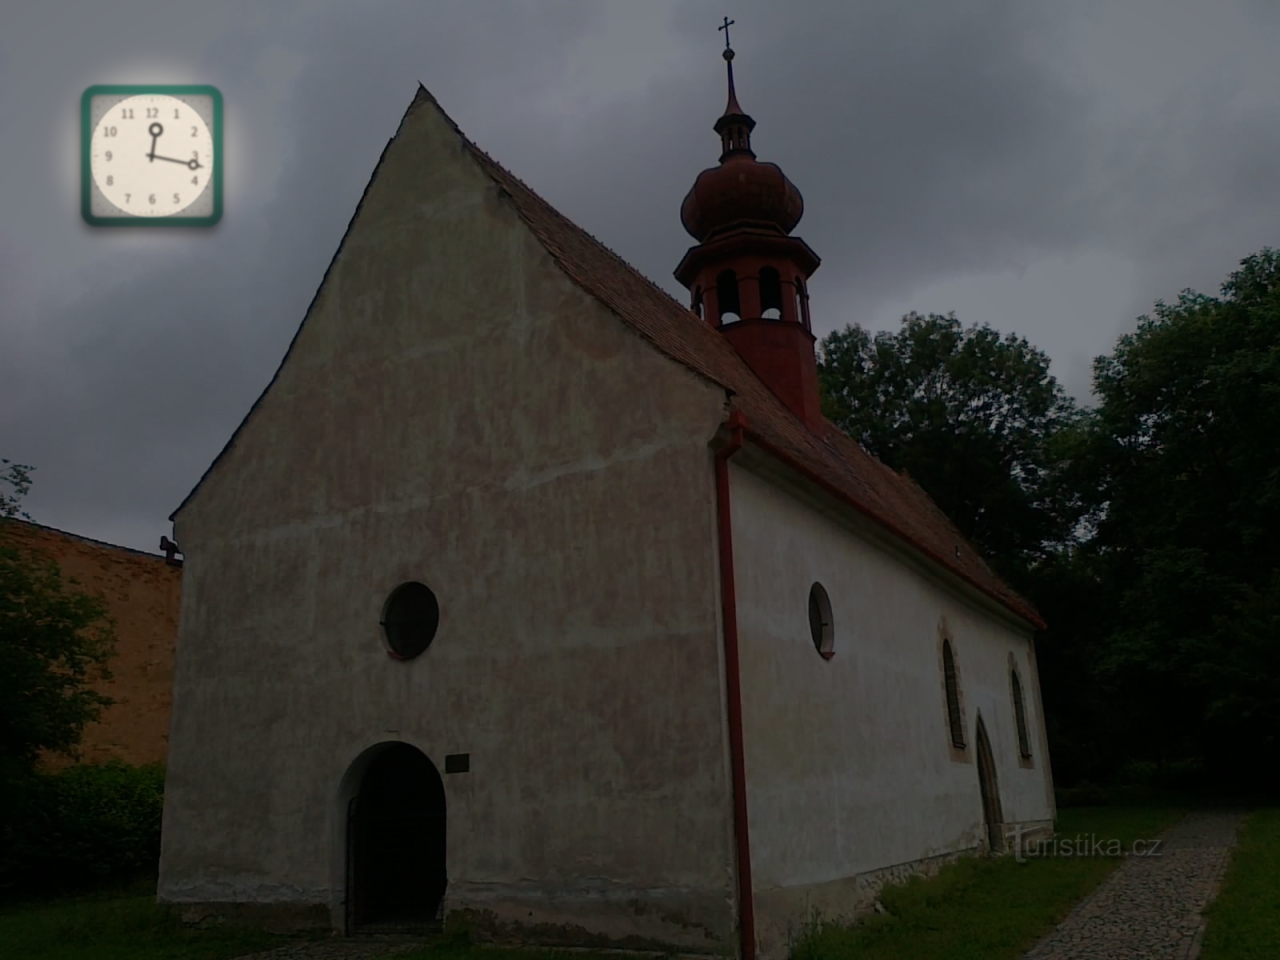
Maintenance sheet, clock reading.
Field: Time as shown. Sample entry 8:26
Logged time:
12:17
